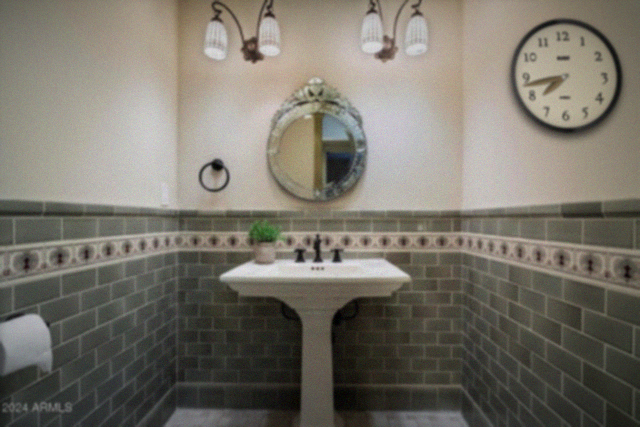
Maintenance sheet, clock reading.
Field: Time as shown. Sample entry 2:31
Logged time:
7:43
